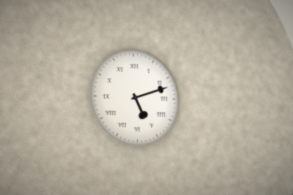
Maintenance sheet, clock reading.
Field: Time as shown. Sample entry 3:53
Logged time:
5:12
